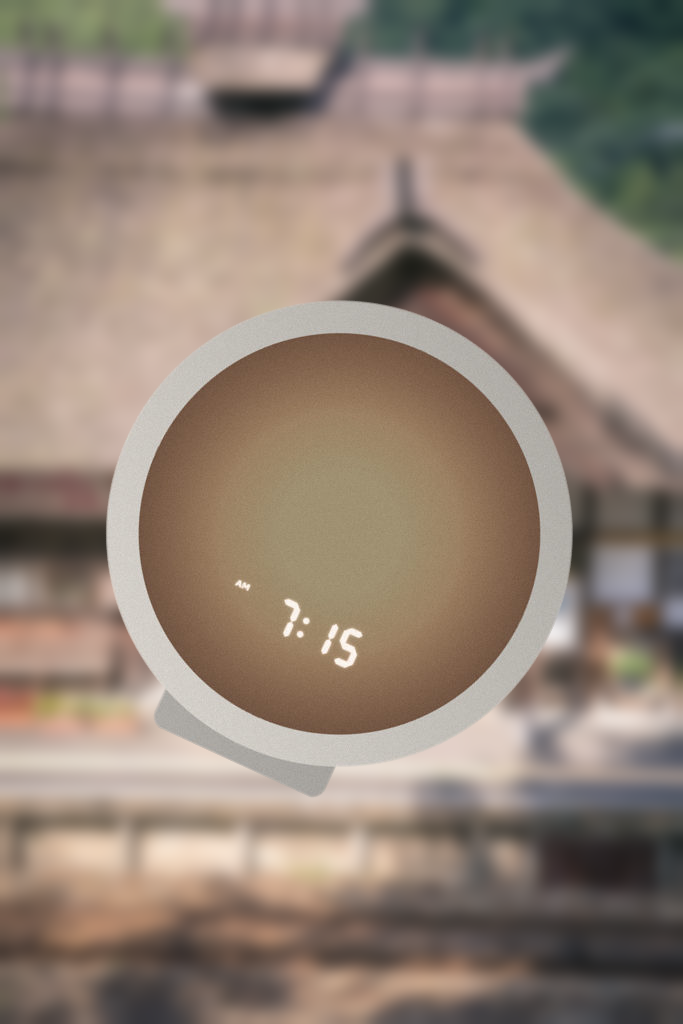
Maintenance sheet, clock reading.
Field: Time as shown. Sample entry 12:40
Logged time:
7:15
